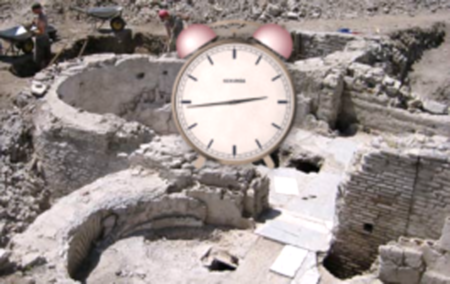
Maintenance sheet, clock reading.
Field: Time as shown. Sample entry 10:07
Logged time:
2:44
